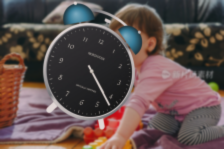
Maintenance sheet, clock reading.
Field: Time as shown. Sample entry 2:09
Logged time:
4:22
